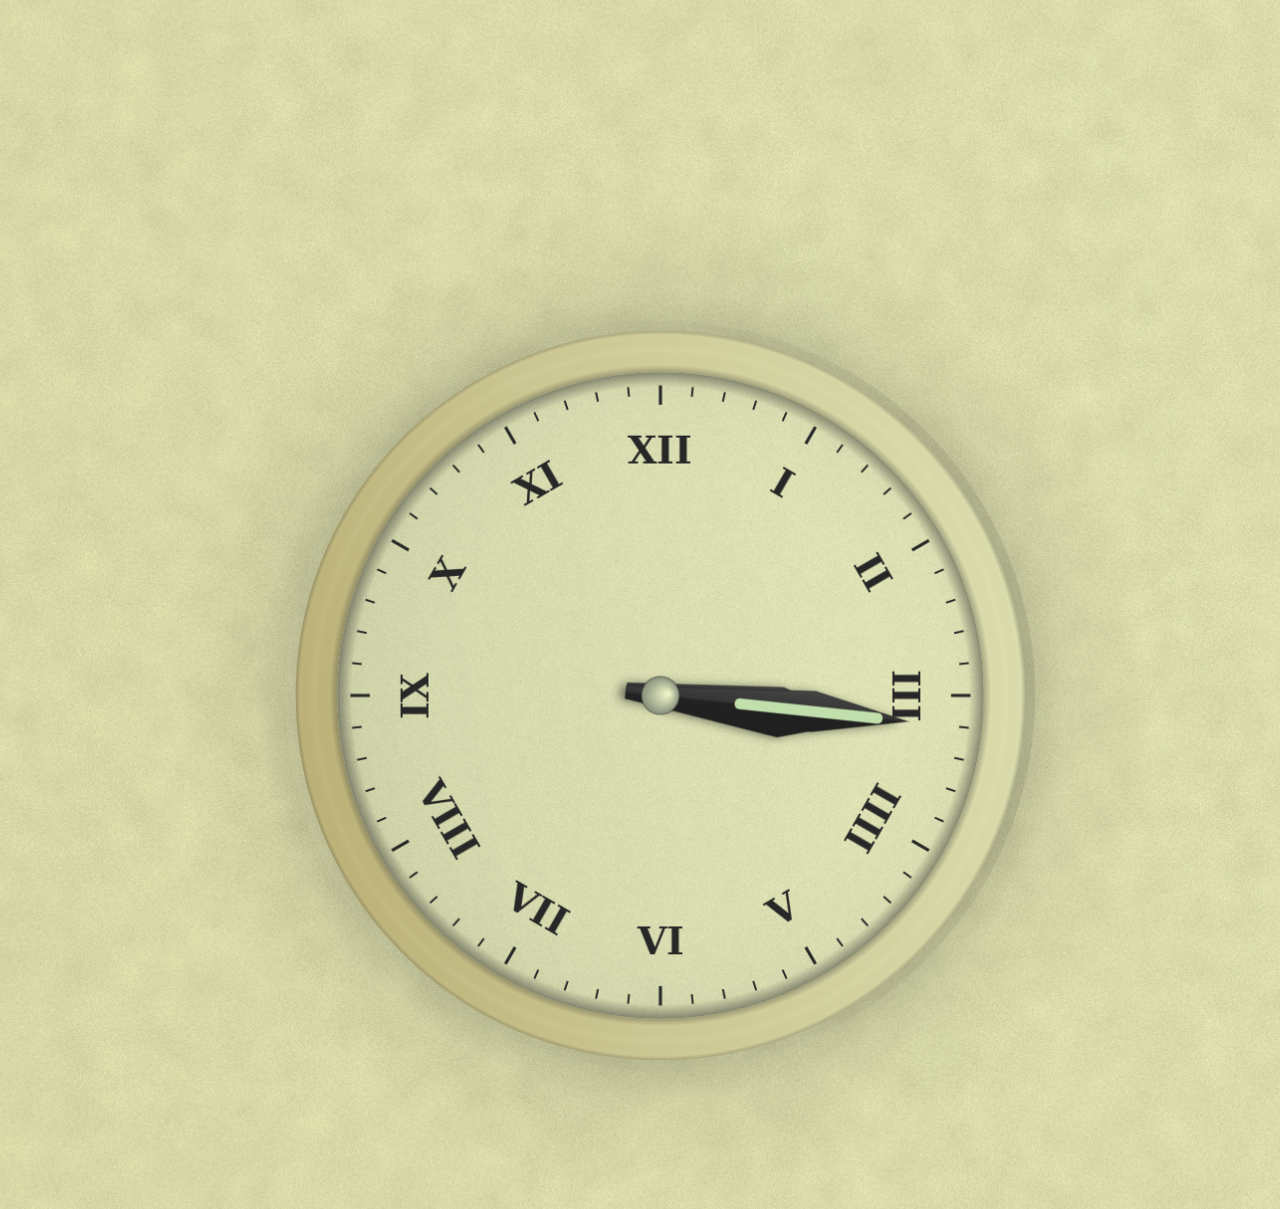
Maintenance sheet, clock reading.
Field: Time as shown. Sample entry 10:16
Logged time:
3:16
